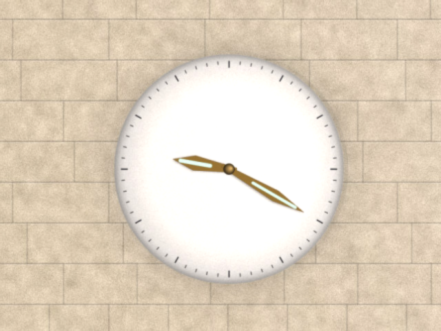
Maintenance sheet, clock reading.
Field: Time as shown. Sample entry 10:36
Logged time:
9:20
